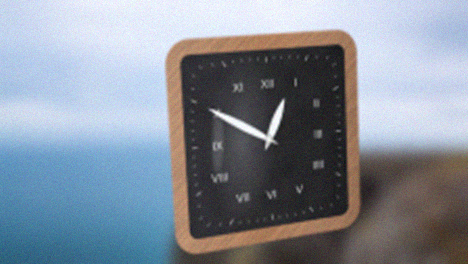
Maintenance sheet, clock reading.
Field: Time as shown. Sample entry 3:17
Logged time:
12:50
